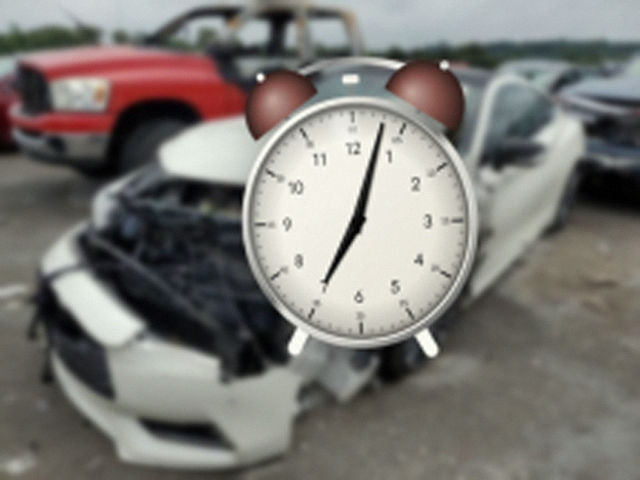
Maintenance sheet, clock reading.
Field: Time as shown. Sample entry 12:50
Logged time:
7:03
